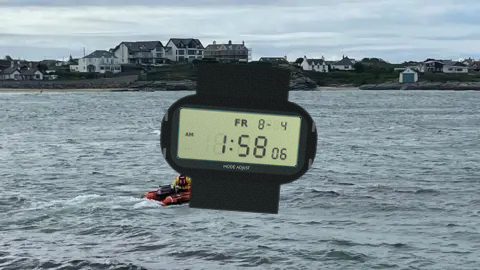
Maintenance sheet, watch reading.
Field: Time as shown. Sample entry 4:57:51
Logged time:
1:58:06
